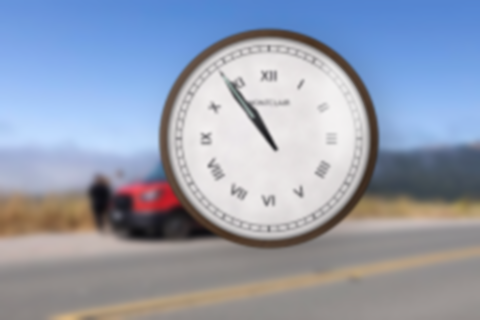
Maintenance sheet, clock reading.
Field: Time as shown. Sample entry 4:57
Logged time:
10:54
